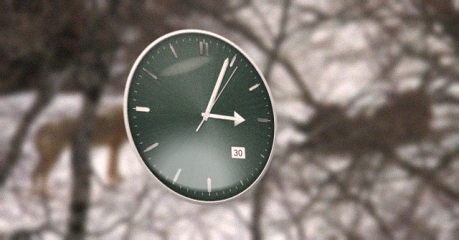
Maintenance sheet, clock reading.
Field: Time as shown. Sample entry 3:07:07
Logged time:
3:04:06
